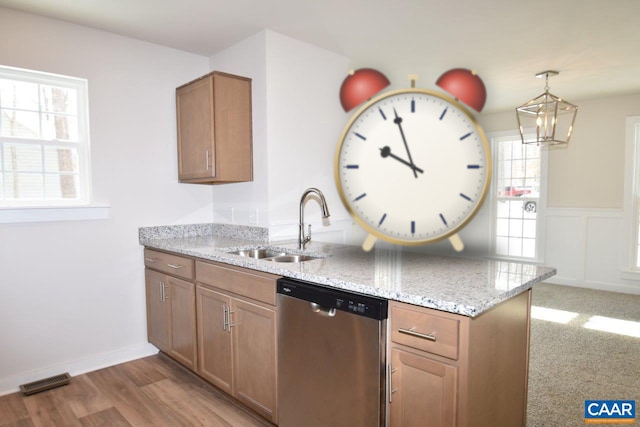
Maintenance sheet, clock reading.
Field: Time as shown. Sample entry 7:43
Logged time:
9:57
